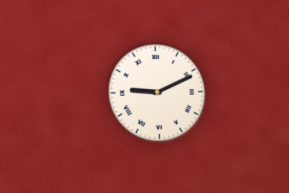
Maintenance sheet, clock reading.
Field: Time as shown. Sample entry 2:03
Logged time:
9:11
